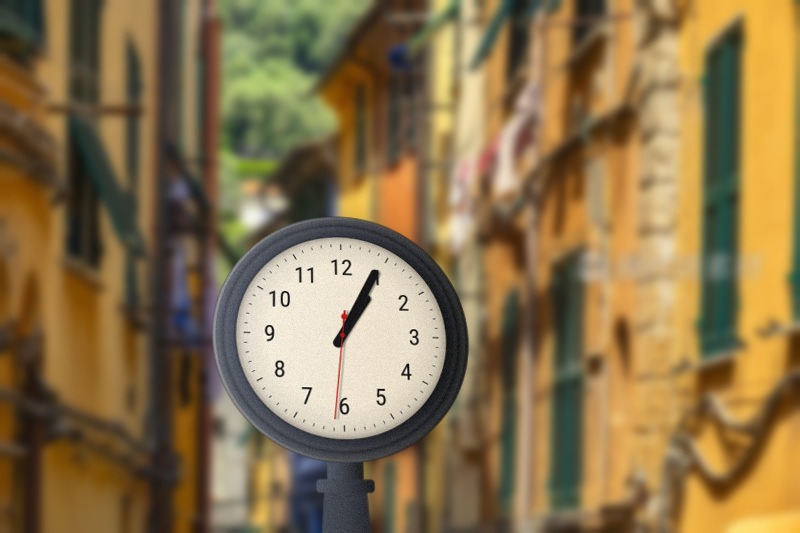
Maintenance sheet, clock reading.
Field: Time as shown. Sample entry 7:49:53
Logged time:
1:04:31
